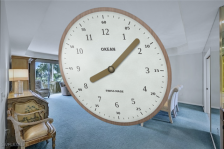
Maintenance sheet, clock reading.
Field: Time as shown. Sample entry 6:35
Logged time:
8:08
